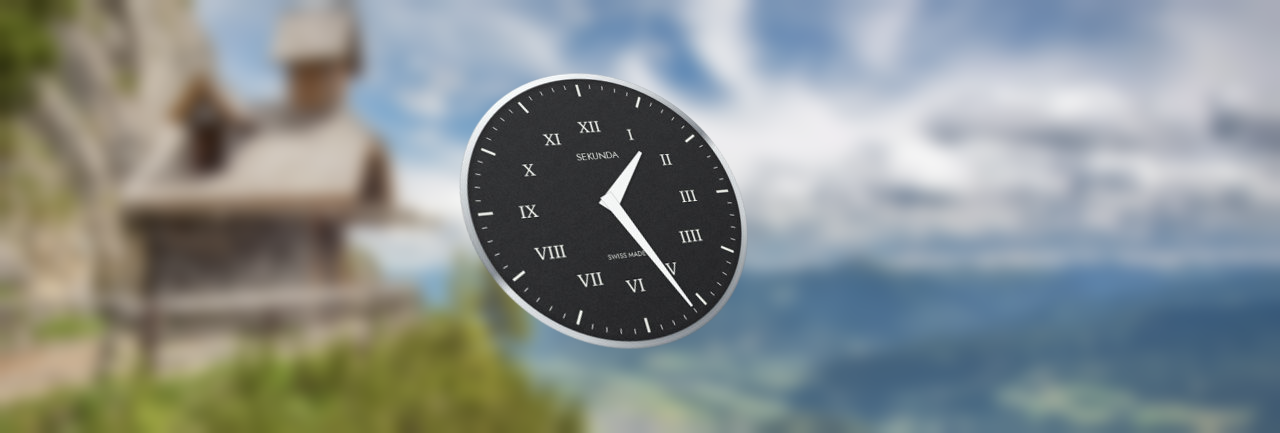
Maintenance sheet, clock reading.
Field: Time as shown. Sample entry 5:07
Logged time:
1:26
